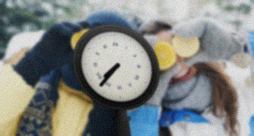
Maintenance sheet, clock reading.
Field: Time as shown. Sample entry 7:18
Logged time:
7:37
